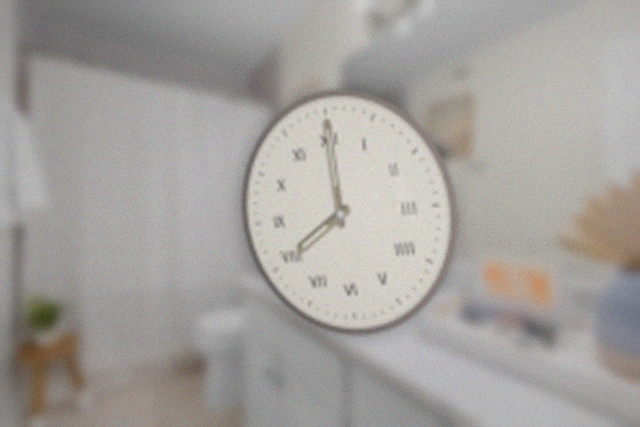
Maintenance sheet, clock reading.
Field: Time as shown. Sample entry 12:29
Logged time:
8:00
